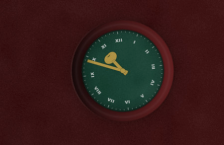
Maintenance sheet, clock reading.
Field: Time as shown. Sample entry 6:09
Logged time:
10:49
